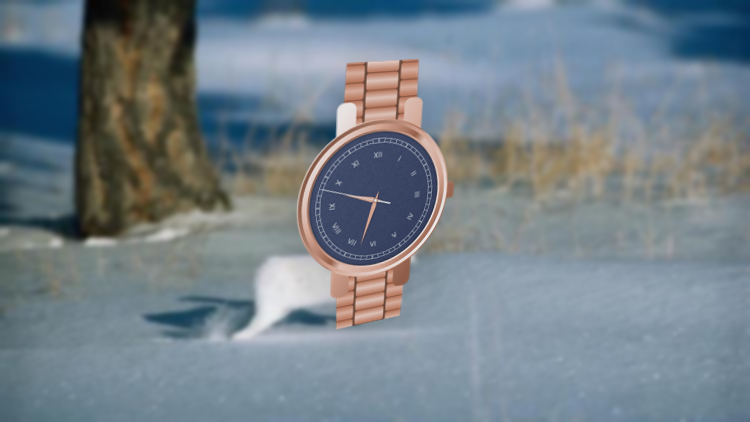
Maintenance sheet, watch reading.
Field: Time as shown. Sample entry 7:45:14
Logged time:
9:32:48
